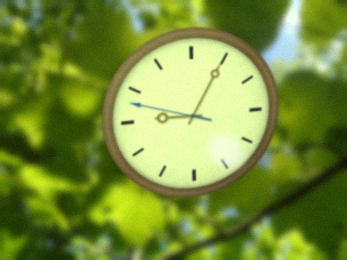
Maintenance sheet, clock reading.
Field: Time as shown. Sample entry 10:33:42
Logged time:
9:04:48
